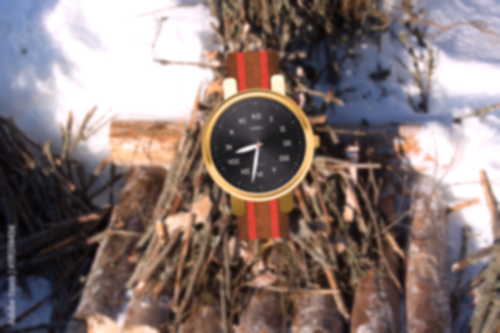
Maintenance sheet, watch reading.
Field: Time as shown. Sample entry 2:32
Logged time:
8:32
